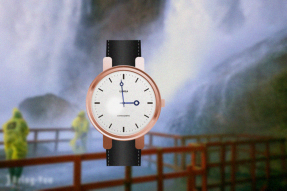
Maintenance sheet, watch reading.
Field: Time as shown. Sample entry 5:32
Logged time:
2:59
